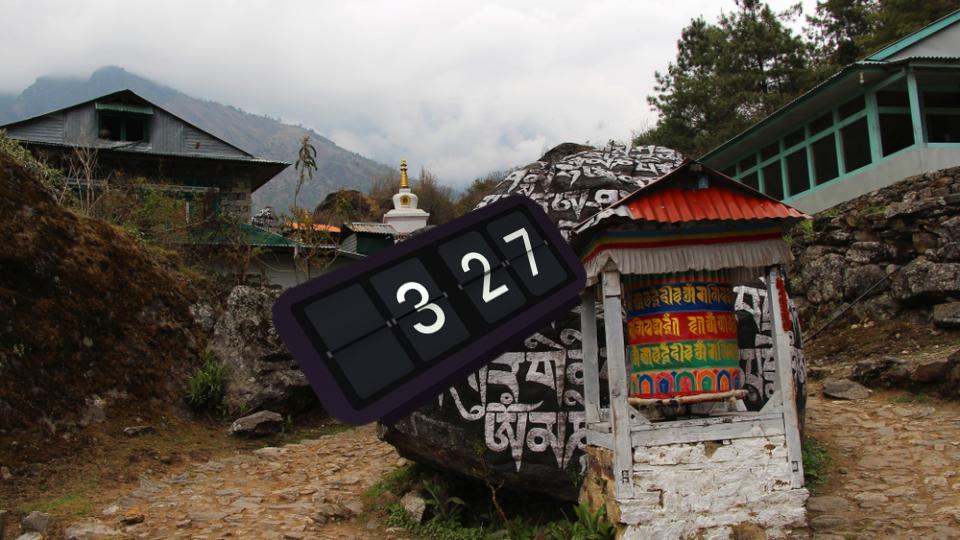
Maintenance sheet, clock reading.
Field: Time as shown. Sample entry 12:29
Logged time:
3:27
